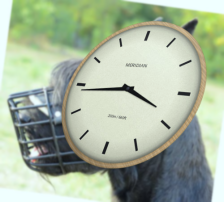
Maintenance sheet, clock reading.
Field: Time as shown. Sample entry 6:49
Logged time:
3:44
